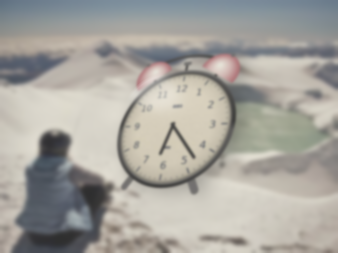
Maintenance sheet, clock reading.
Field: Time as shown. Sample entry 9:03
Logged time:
6:23
